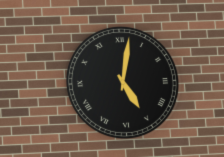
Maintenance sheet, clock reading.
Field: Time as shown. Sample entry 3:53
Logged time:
5:02
